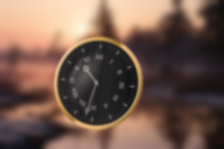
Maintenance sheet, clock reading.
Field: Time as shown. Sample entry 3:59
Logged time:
10:32
